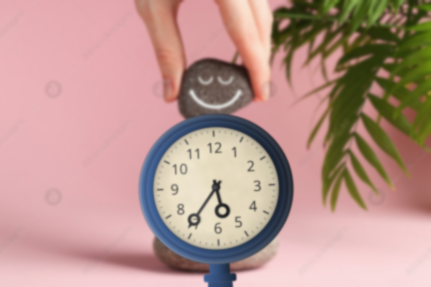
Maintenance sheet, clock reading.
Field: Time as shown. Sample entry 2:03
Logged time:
5:36
